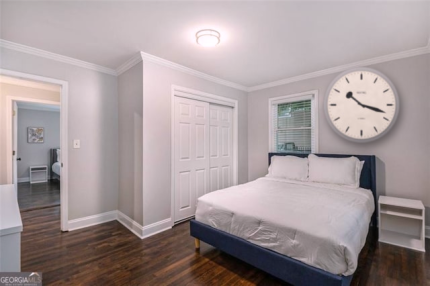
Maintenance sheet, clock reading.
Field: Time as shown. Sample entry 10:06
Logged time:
10:18
